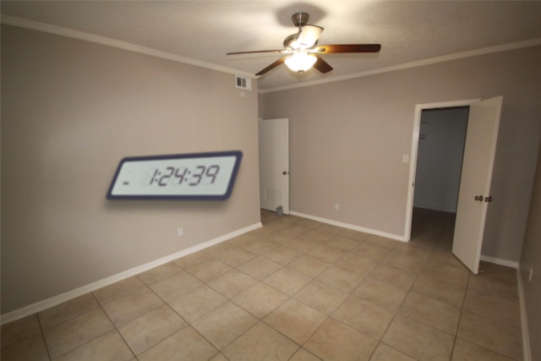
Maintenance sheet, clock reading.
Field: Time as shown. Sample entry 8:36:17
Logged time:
1:24:39
